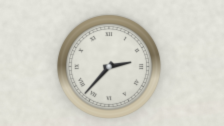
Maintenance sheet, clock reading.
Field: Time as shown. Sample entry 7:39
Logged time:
2:37
